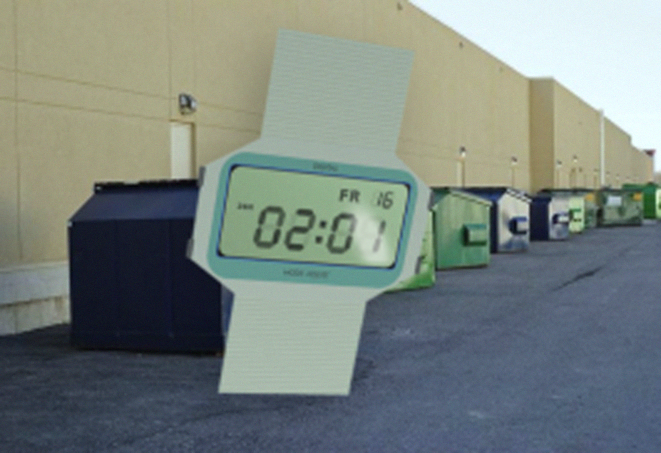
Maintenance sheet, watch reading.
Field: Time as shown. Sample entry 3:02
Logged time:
2:01
